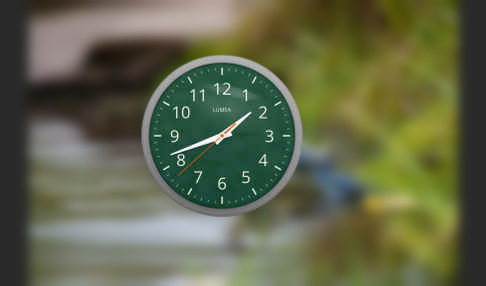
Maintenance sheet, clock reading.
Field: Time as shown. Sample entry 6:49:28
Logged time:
1:41:38
